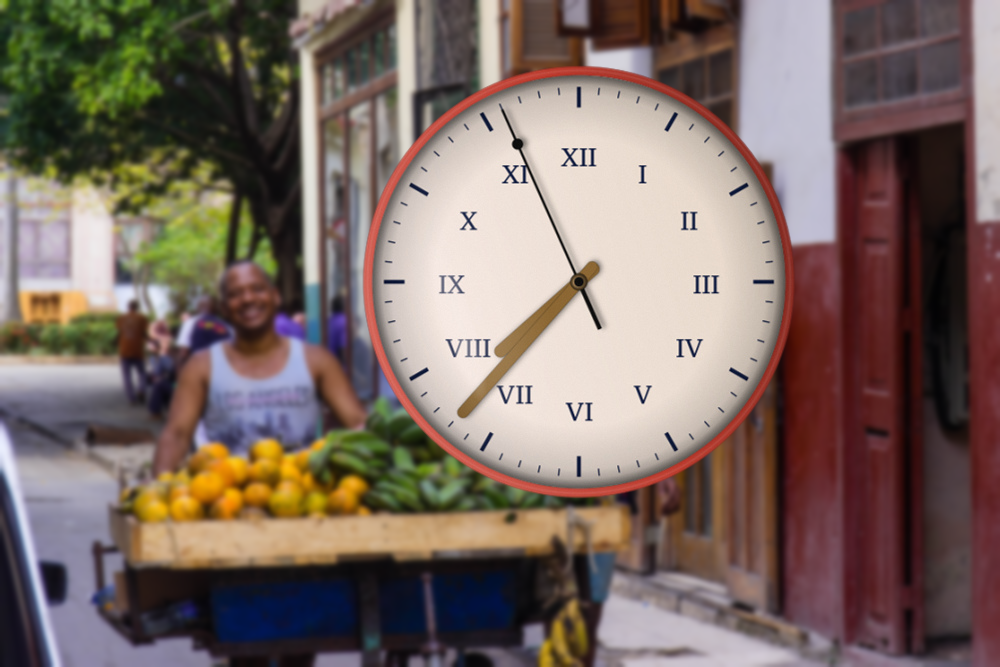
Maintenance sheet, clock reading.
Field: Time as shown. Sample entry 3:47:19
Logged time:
7:36:56
